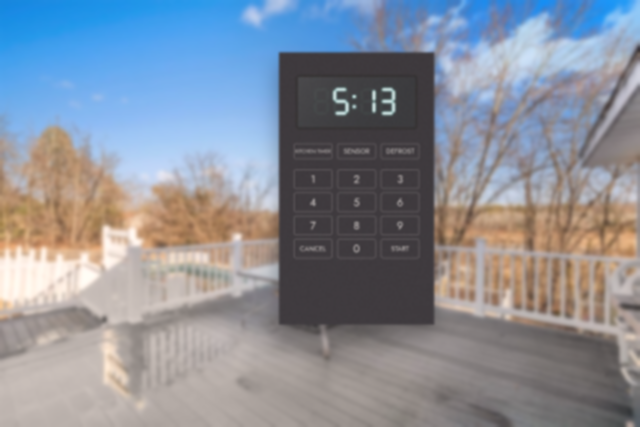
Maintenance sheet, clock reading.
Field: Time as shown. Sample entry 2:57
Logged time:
5:13
